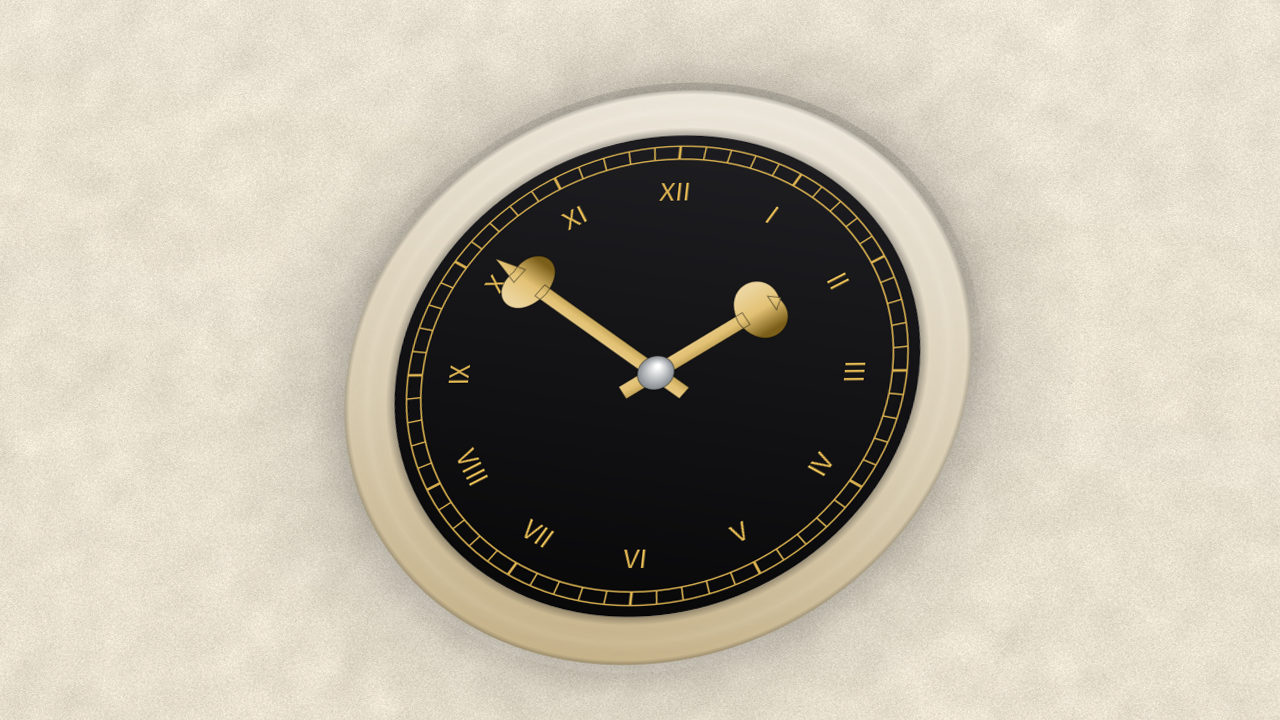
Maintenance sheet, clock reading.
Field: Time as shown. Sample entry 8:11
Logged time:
1:51
